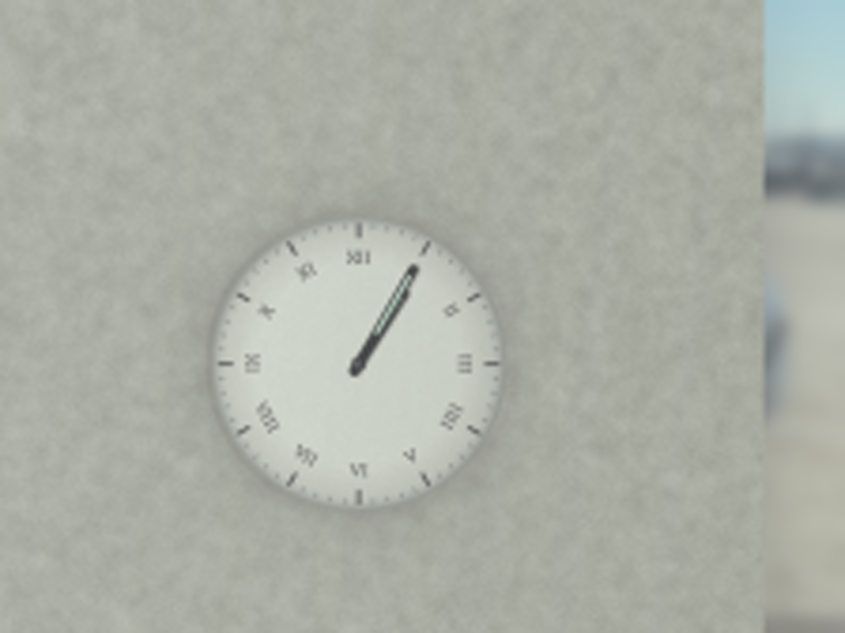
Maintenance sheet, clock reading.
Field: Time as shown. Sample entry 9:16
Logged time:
1:05
